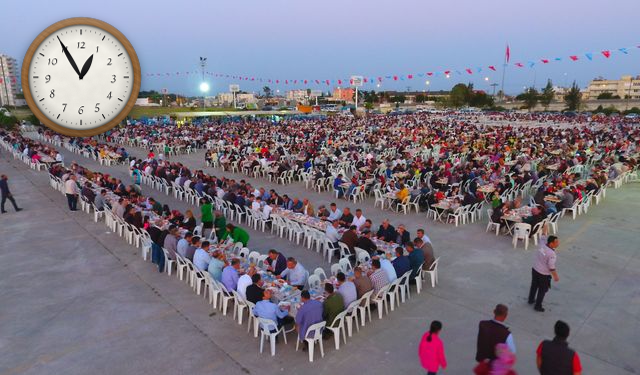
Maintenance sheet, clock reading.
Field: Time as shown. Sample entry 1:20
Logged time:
12:55
